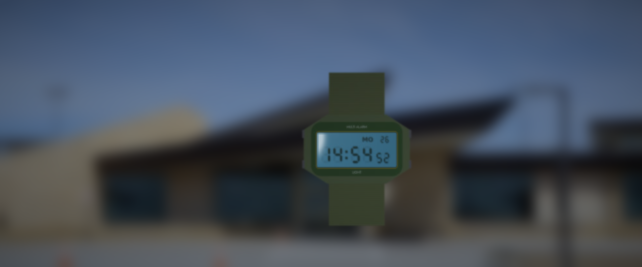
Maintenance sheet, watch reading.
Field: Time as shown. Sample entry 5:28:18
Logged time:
14:54:52
